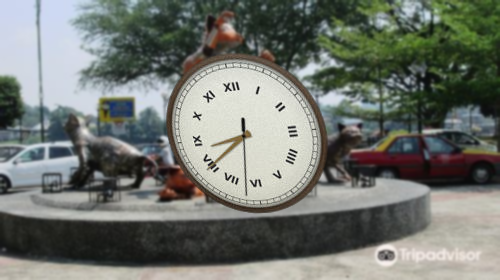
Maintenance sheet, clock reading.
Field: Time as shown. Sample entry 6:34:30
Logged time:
8:39:32
